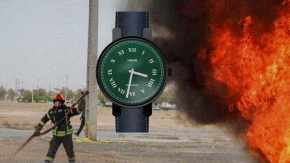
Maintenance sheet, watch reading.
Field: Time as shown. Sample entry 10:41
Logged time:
3:32
